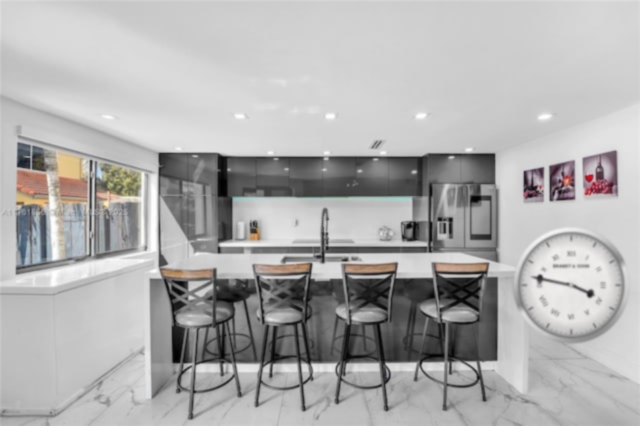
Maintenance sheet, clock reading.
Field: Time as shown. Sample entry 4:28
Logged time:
3:47
